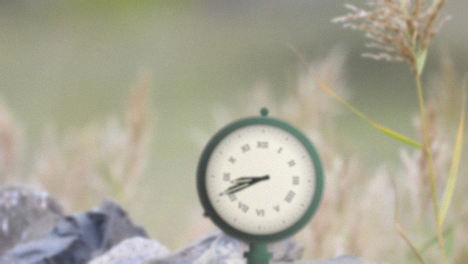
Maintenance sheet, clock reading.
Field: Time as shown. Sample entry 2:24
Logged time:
8:41
